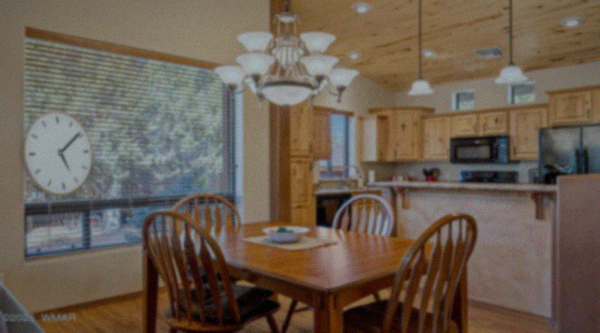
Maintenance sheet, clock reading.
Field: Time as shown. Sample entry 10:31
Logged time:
5:09
